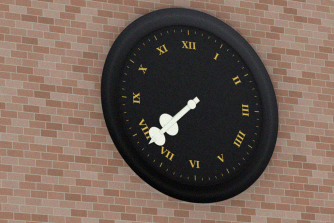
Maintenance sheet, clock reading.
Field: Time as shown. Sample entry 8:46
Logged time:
7:38
